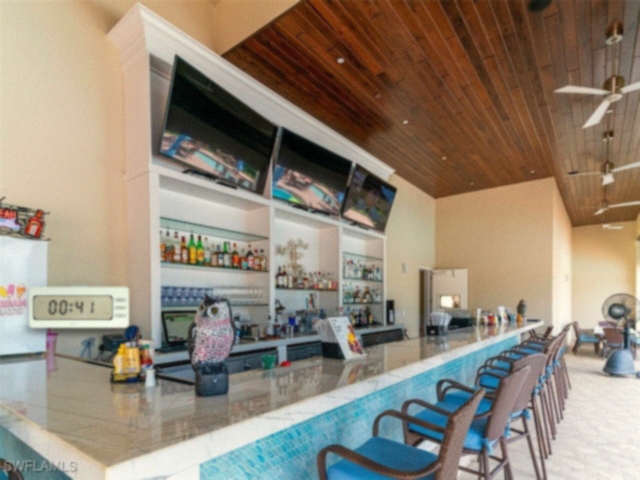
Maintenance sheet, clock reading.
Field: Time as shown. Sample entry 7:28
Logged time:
0:41
